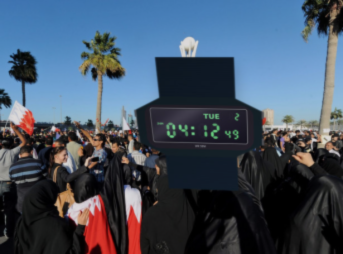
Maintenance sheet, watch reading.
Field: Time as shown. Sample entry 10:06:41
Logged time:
4:12:49
